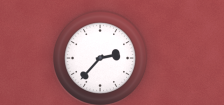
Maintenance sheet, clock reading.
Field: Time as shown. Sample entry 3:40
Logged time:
2:37
